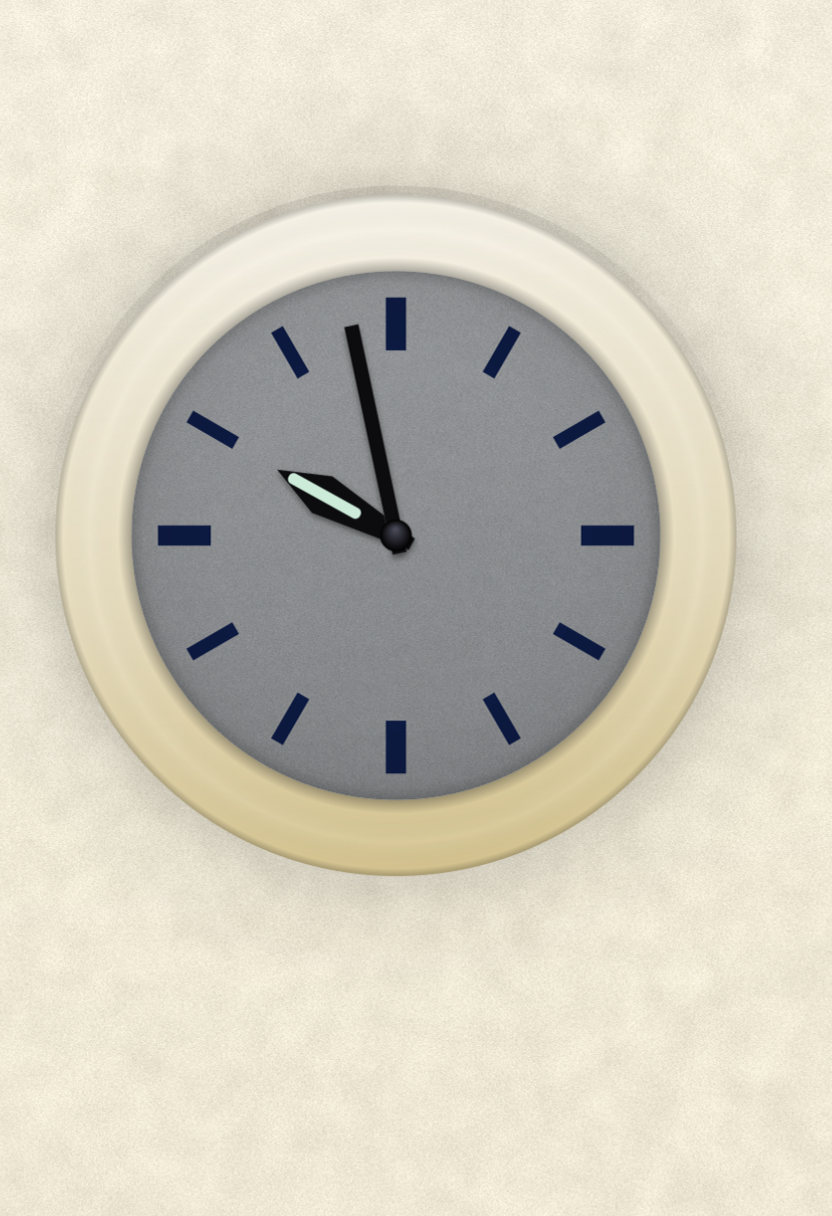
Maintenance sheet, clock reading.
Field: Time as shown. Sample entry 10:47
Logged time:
9:58
